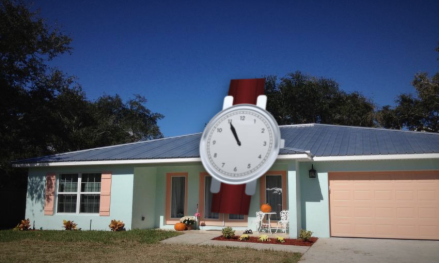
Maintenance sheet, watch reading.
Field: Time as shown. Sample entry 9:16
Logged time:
10:55
